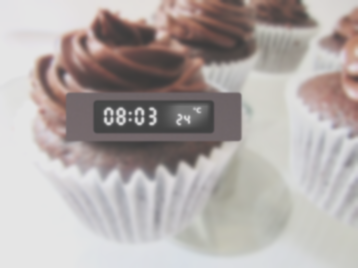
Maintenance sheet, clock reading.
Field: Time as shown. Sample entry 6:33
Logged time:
8:03
